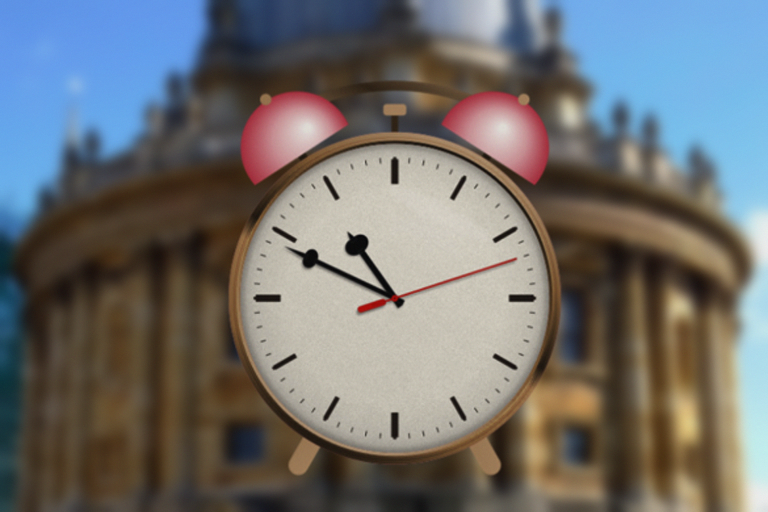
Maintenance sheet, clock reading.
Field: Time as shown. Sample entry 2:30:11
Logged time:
10:49:12
